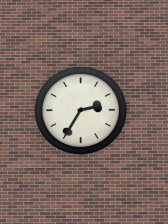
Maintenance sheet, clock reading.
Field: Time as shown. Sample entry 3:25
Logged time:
2:35
